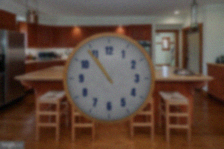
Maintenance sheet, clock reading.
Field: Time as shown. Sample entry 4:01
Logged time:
10:54
